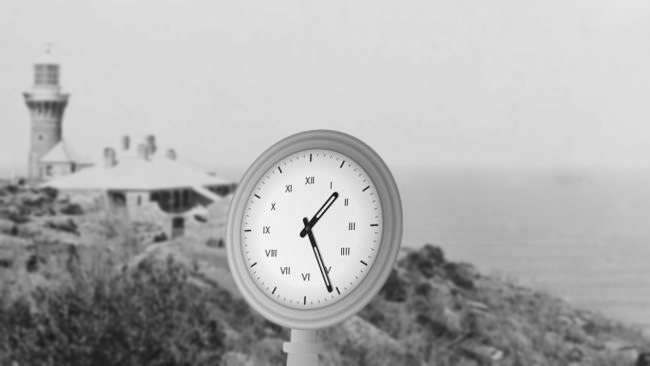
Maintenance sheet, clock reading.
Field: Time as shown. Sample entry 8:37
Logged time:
1:26
